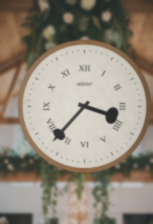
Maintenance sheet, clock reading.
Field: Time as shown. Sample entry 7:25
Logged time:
3:37
